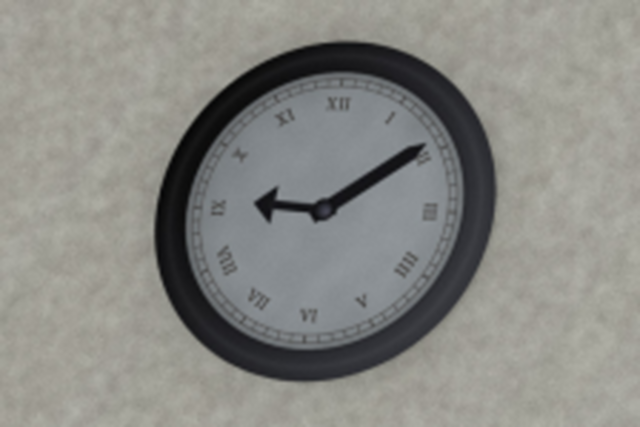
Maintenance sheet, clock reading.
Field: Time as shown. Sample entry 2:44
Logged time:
9:09
